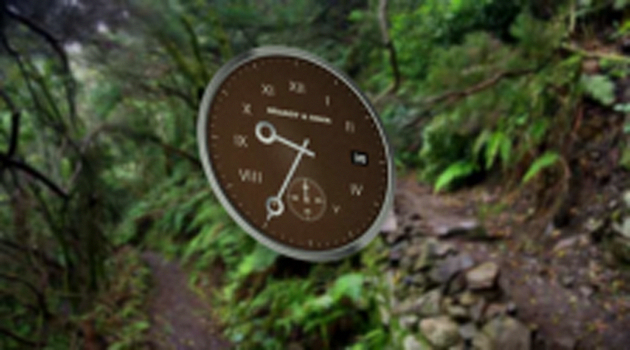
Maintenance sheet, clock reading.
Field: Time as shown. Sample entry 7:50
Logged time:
9:35
